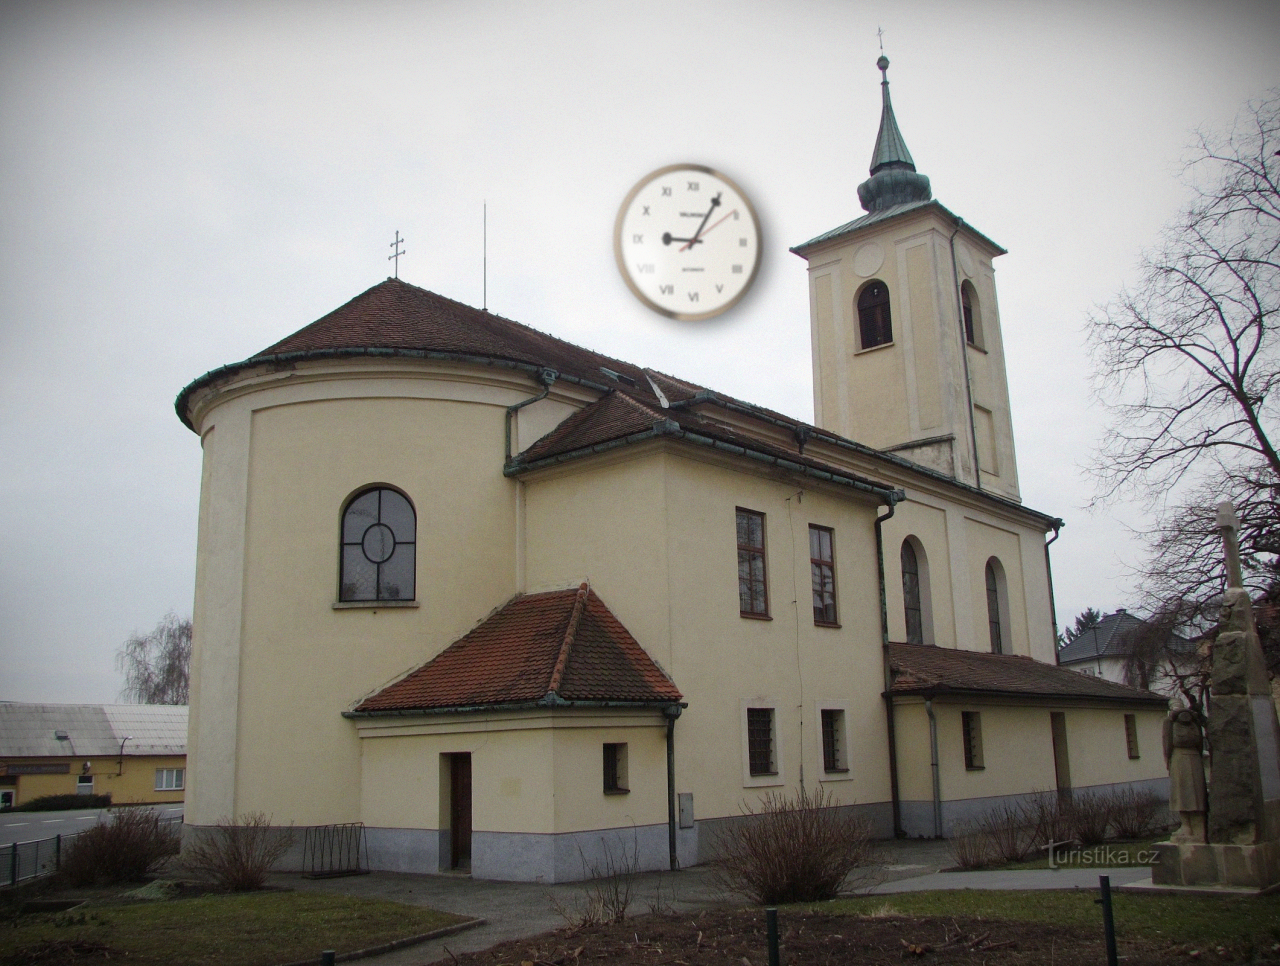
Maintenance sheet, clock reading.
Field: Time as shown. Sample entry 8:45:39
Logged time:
9:05:09
